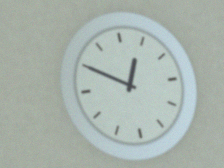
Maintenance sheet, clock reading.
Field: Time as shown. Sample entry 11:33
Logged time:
12:50
